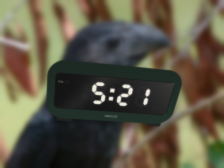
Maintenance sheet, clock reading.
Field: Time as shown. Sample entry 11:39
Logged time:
5:21
